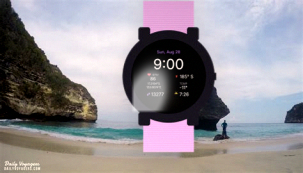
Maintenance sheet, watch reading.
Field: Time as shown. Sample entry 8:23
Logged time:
9:00
